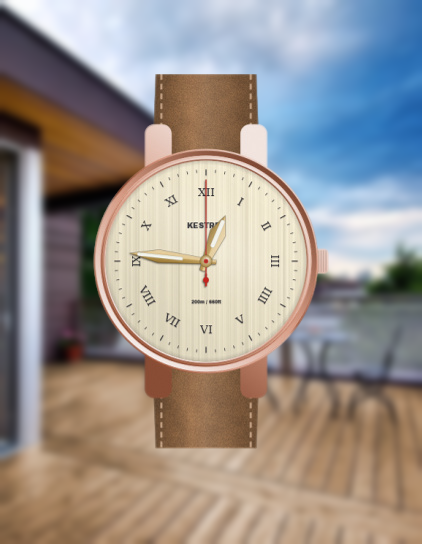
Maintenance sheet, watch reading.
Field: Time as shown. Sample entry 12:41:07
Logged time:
12:46:00
